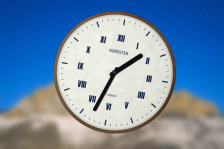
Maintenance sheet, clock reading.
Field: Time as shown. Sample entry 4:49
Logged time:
1:33
